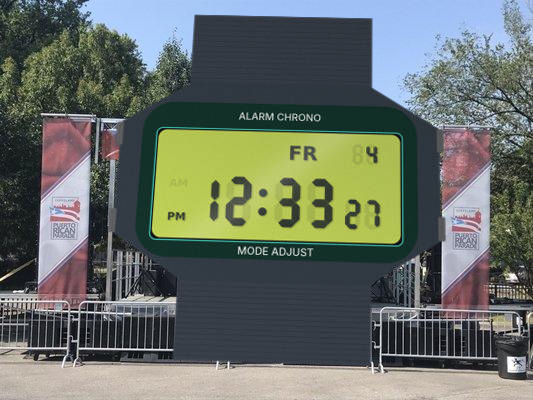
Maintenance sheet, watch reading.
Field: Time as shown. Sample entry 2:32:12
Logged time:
12:33:27
